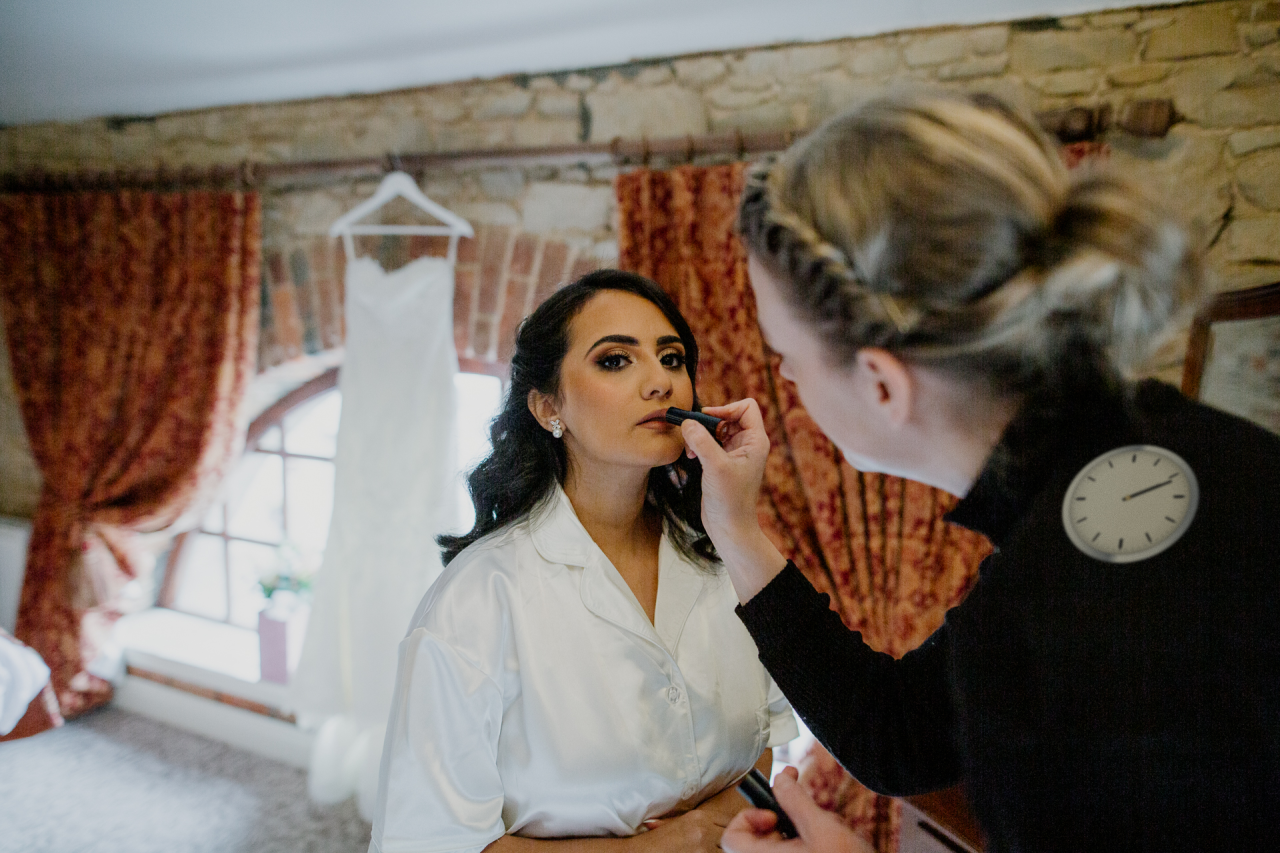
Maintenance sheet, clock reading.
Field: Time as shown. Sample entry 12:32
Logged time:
2:11
